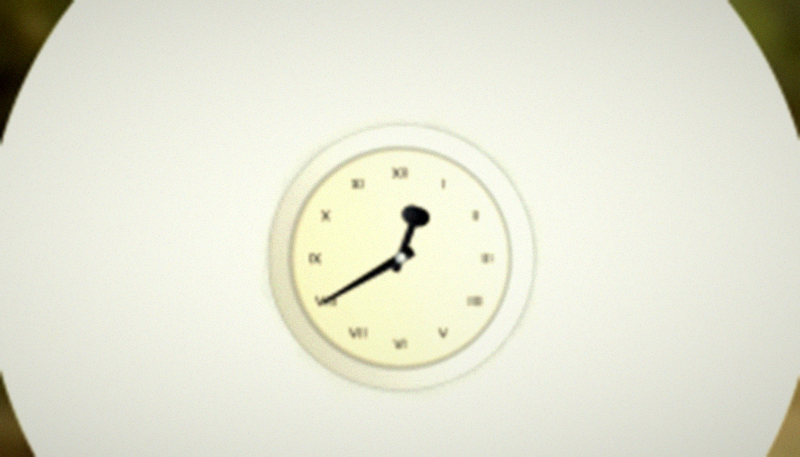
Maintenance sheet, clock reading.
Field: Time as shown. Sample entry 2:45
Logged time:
12:40
